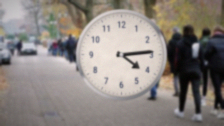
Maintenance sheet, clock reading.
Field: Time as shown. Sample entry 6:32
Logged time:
4:14
